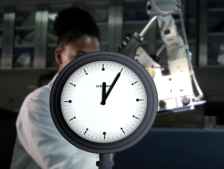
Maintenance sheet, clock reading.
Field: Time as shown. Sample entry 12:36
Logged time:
12:05
